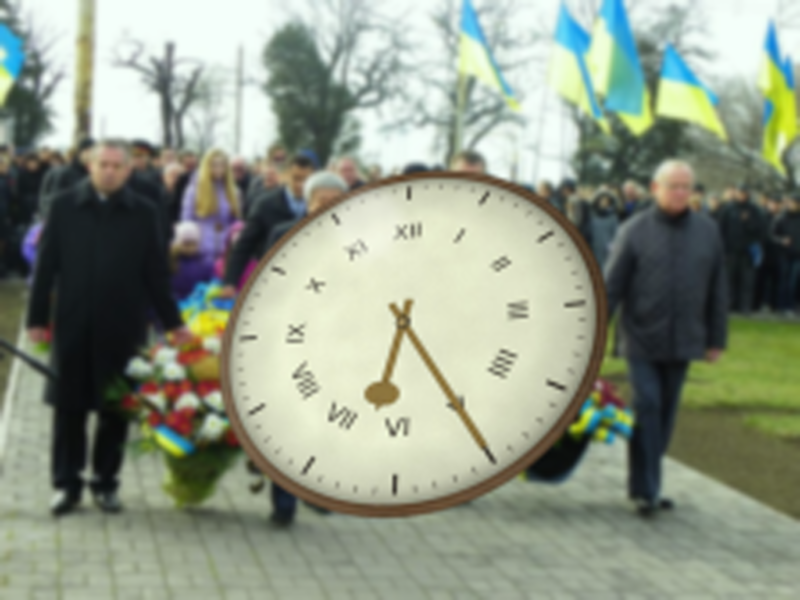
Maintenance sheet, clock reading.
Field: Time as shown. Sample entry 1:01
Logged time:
6:25
